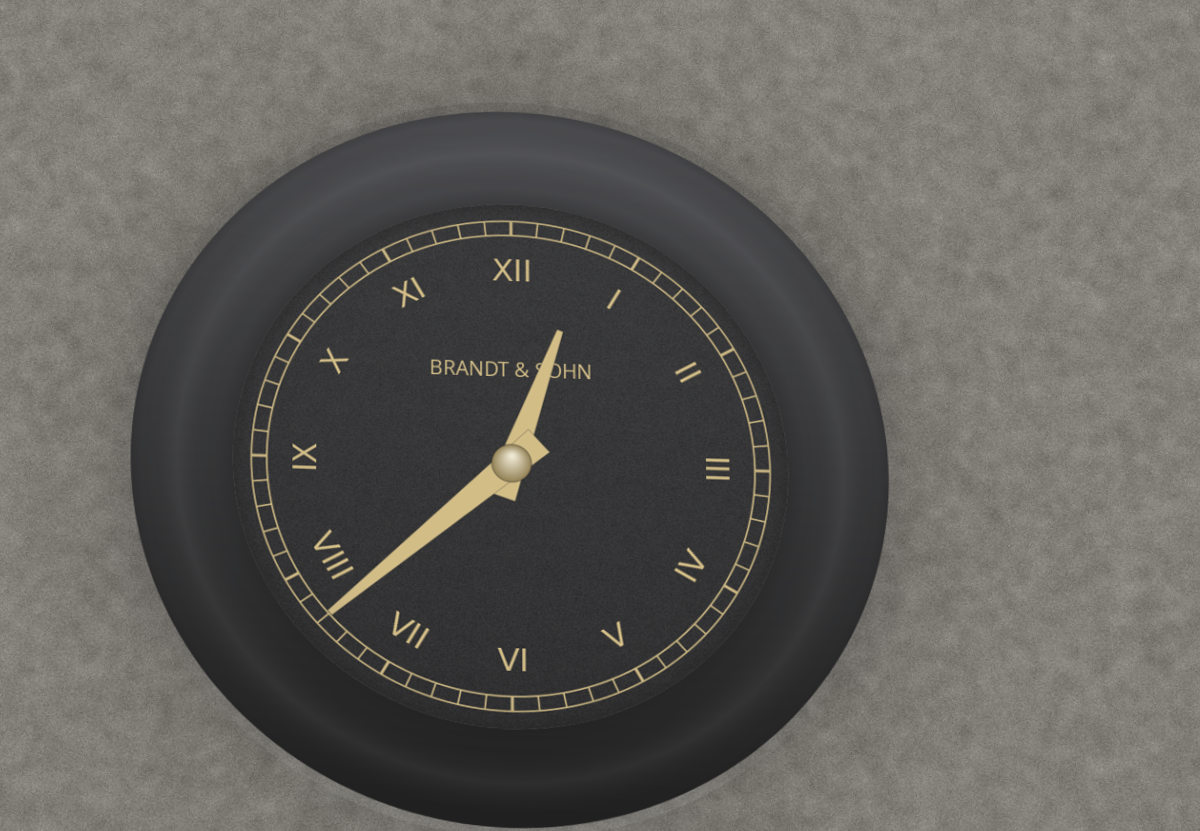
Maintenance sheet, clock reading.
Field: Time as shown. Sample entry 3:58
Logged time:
12:38
